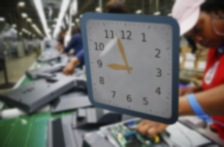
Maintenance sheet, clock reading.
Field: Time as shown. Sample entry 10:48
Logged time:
8:57
